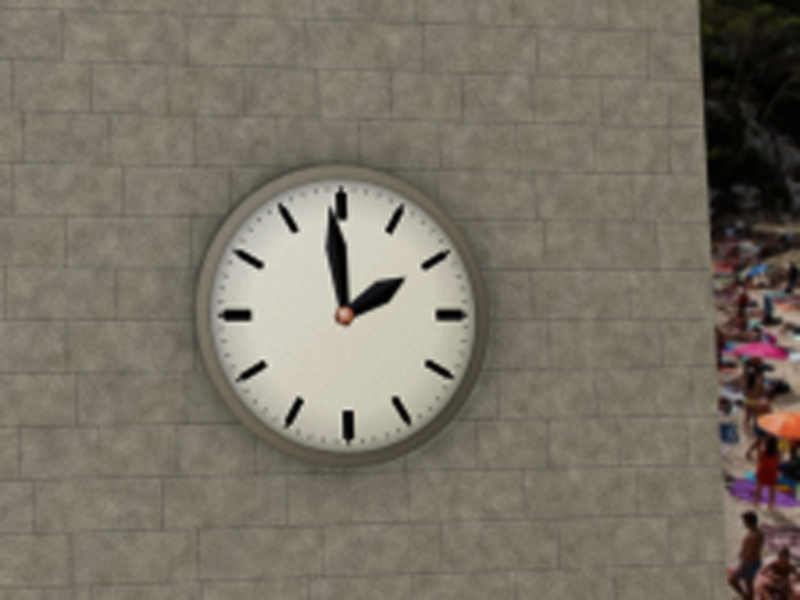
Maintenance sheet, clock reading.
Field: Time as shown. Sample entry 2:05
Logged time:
1:59
